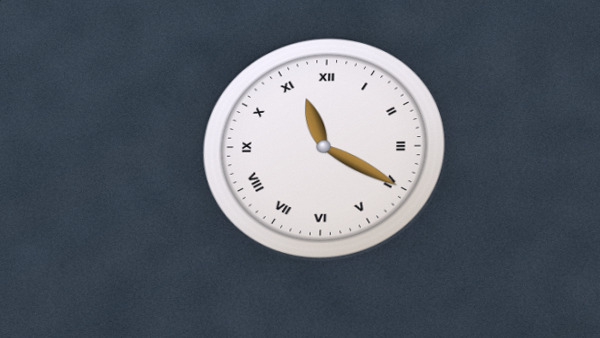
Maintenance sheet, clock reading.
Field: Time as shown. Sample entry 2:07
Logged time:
11:20
